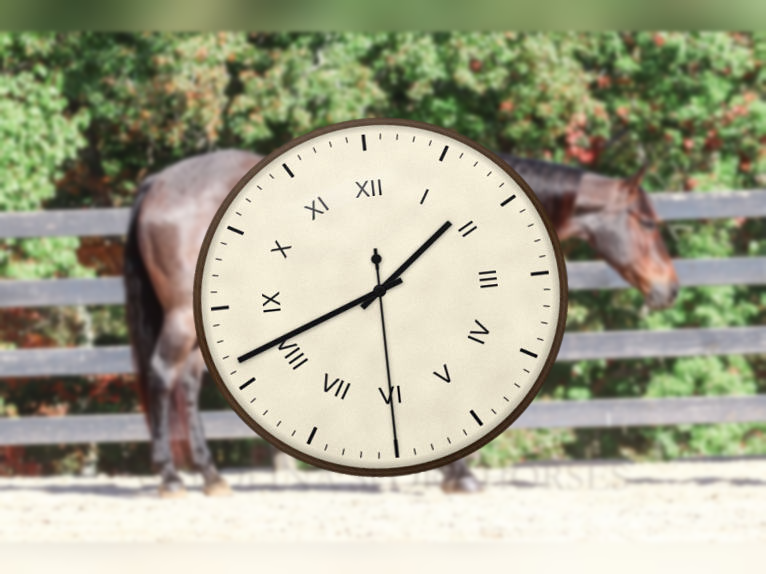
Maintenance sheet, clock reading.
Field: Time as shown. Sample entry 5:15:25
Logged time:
1:41:30
